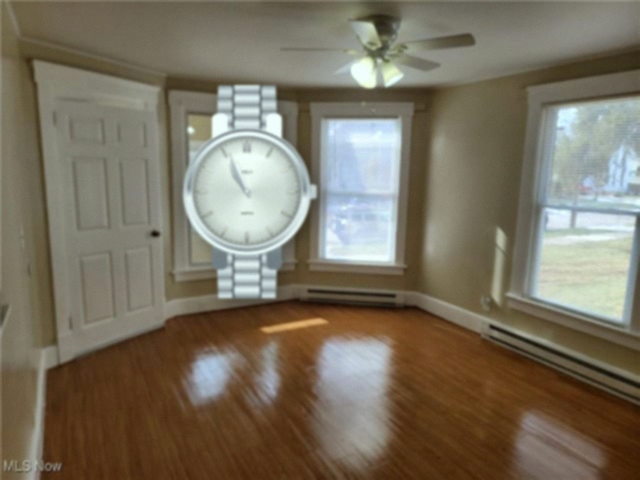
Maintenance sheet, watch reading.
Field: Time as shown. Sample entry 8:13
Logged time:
10:56
